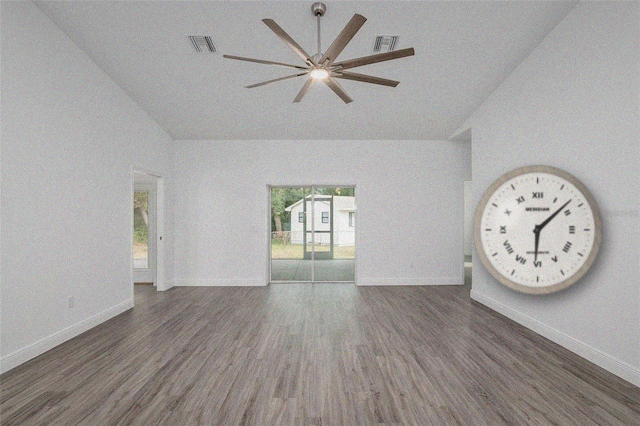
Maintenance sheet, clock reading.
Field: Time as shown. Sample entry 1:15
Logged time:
6:08
